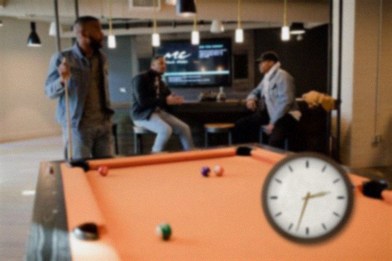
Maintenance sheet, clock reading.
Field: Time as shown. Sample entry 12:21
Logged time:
2:33
